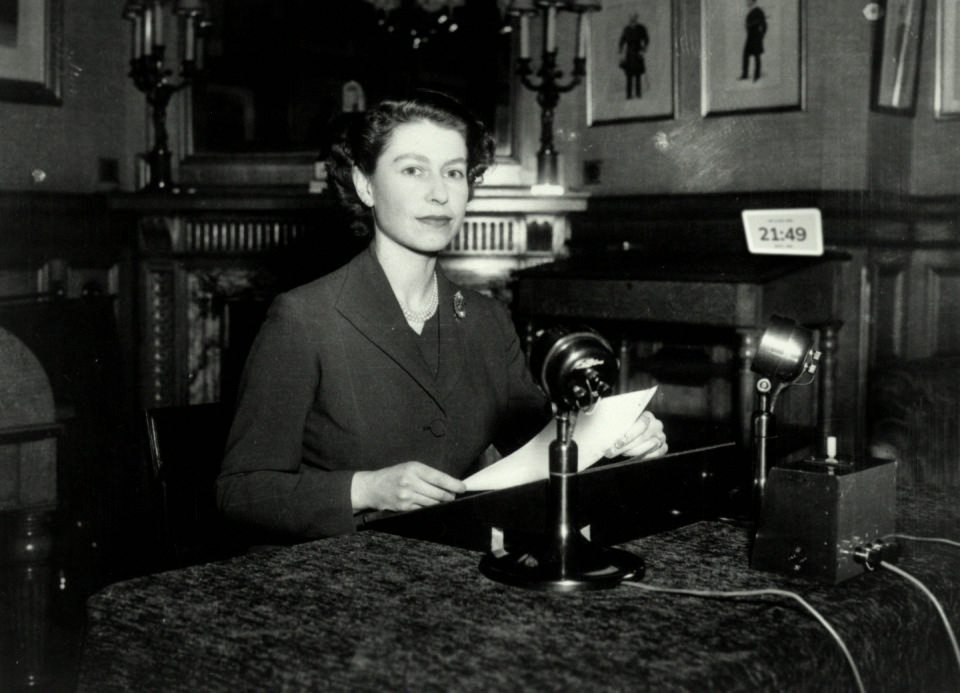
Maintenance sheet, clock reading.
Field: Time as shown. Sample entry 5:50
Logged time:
21:49
